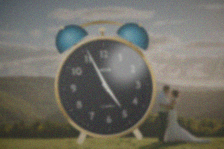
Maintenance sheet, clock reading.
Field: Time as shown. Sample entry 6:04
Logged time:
4:56
